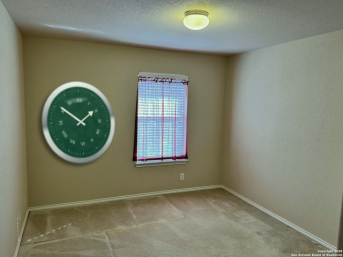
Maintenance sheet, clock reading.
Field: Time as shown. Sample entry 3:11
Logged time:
1:51
